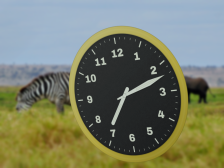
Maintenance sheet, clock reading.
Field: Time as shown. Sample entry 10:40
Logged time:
7:12
